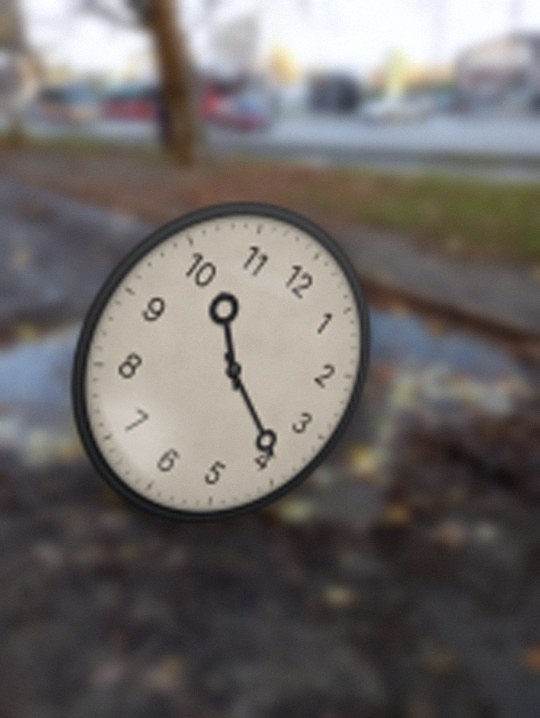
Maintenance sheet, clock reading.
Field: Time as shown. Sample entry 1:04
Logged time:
10:19
